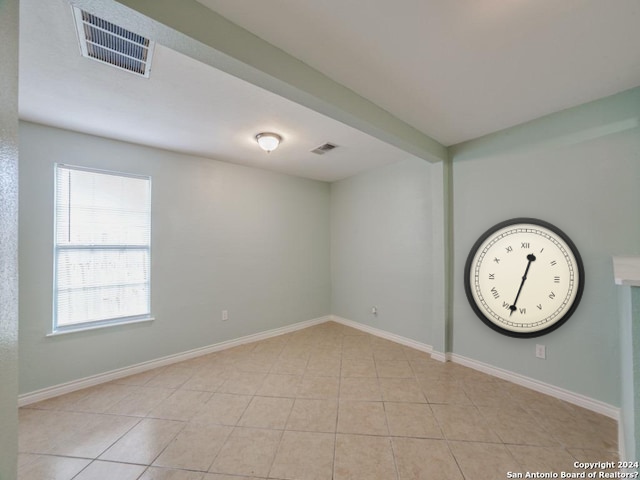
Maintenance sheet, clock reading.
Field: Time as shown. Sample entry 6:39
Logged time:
12:33
